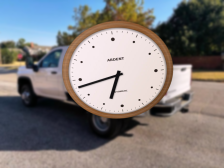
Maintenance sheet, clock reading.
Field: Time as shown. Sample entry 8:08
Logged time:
6:43
